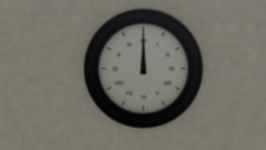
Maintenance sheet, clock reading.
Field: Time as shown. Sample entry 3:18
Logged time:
12:00
